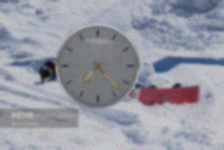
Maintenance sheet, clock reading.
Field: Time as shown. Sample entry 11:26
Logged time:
7:23
